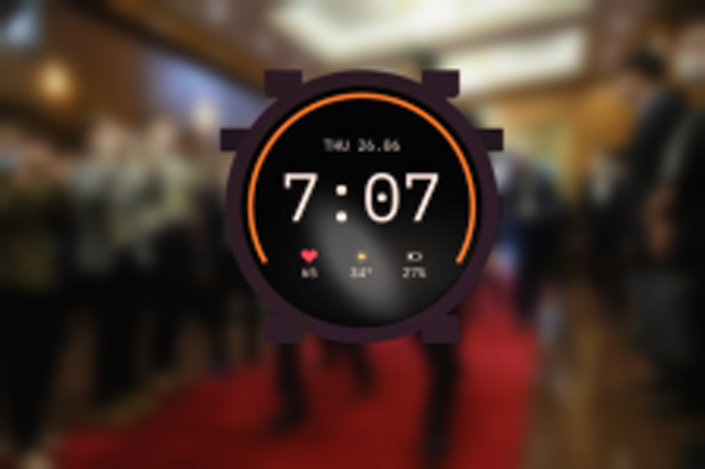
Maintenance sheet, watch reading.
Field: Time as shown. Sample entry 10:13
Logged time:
7:07
